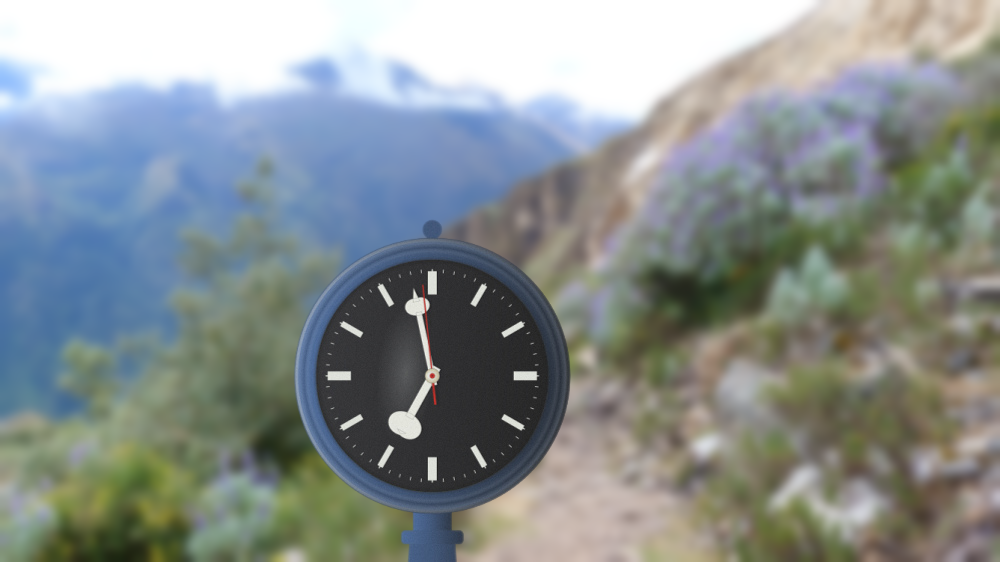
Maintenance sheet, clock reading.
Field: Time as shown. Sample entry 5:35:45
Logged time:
6:57:59
